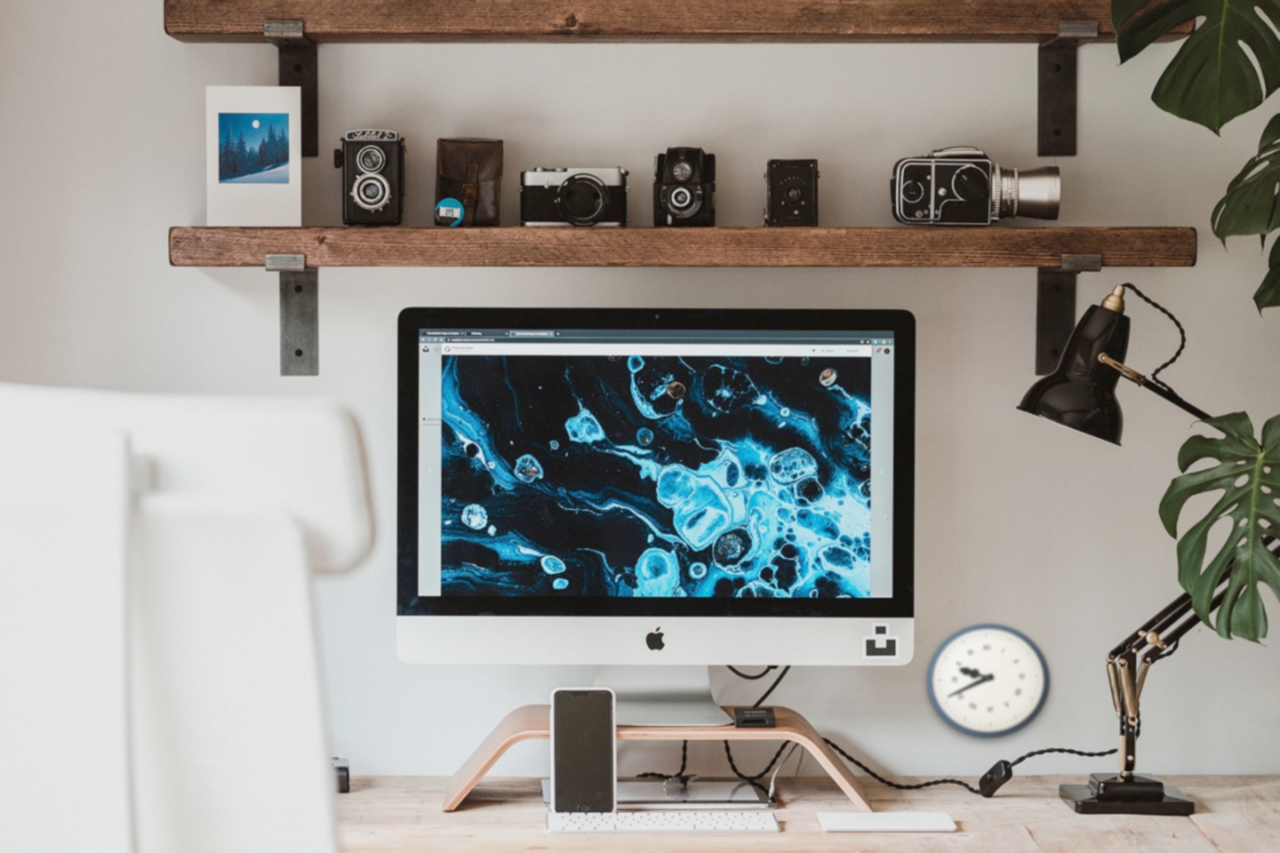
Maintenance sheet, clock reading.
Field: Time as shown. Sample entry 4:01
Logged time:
9:41
